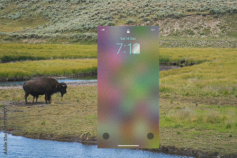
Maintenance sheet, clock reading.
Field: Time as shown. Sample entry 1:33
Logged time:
7:12
